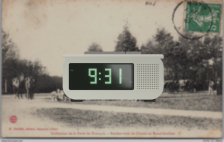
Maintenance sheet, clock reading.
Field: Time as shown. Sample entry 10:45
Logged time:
9:31
